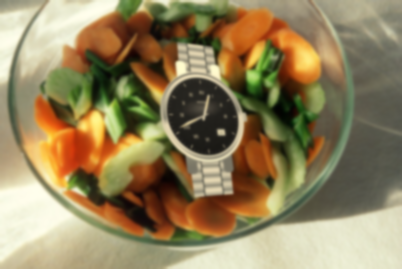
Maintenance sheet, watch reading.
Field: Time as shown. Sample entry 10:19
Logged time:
12:41
